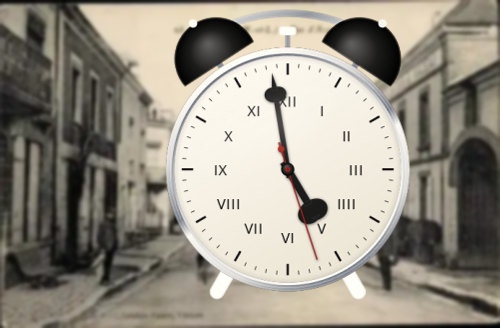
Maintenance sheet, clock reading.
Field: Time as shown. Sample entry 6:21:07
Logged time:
4:58:27
